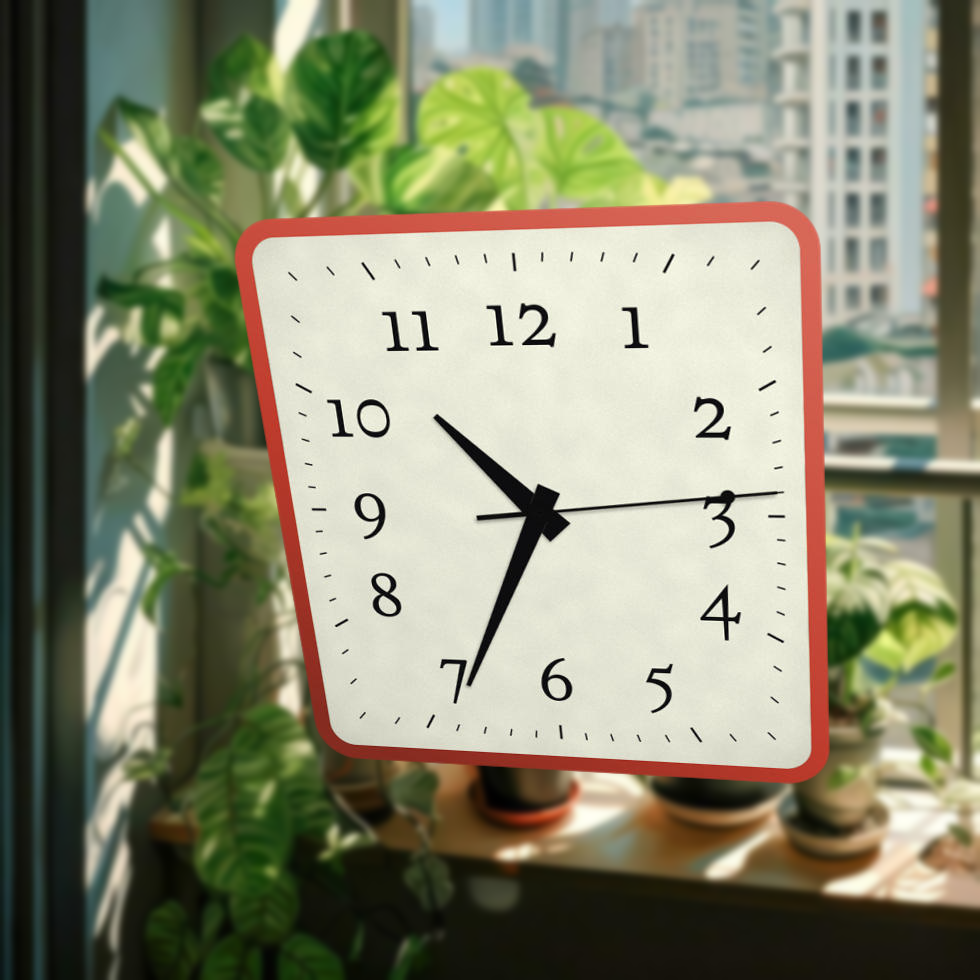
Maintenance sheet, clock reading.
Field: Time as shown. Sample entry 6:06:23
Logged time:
10:34:14
